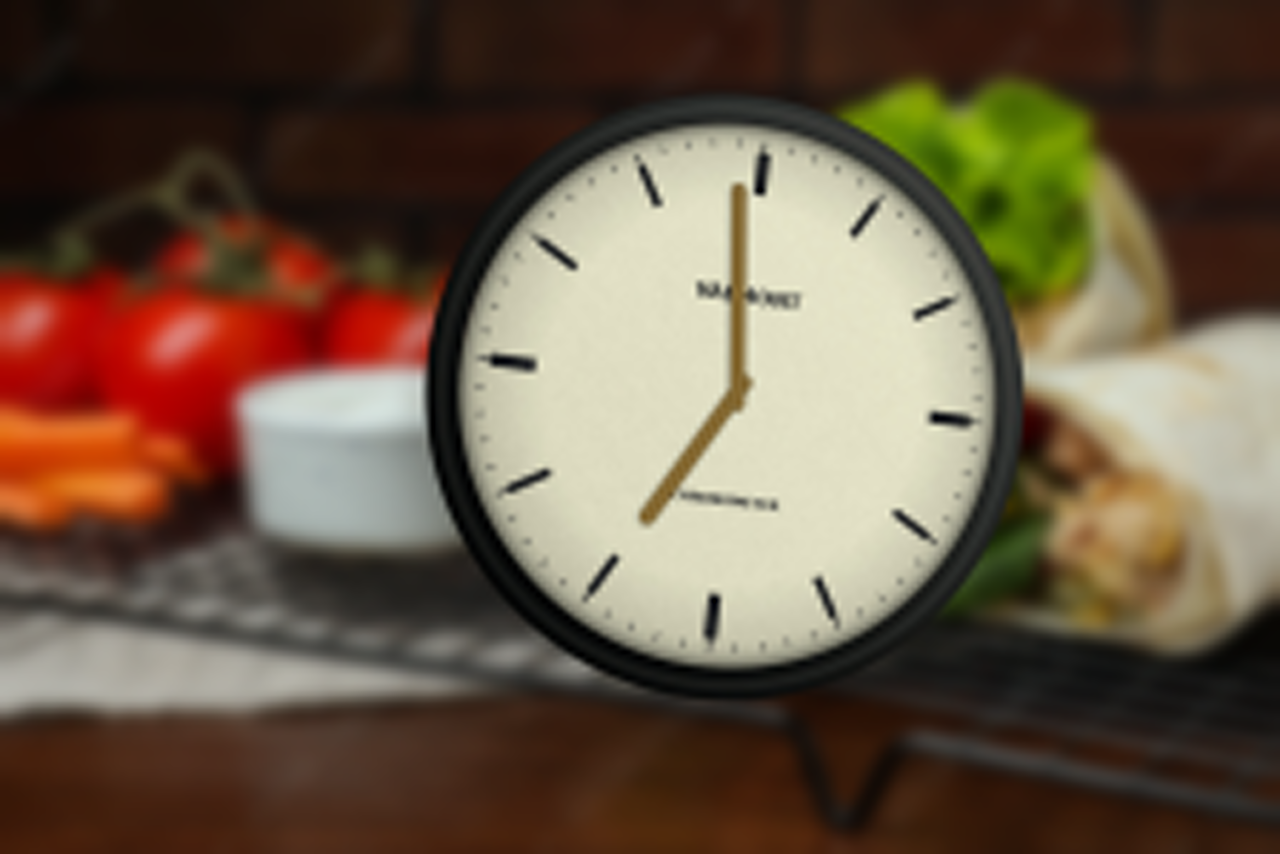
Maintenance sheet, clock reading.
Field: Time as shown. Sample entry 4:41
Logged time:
6:59
